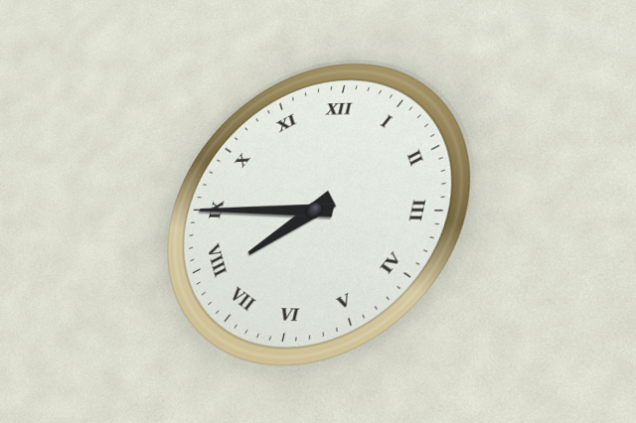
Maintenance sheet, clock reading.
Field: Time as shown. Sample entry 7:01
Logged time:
7:45
